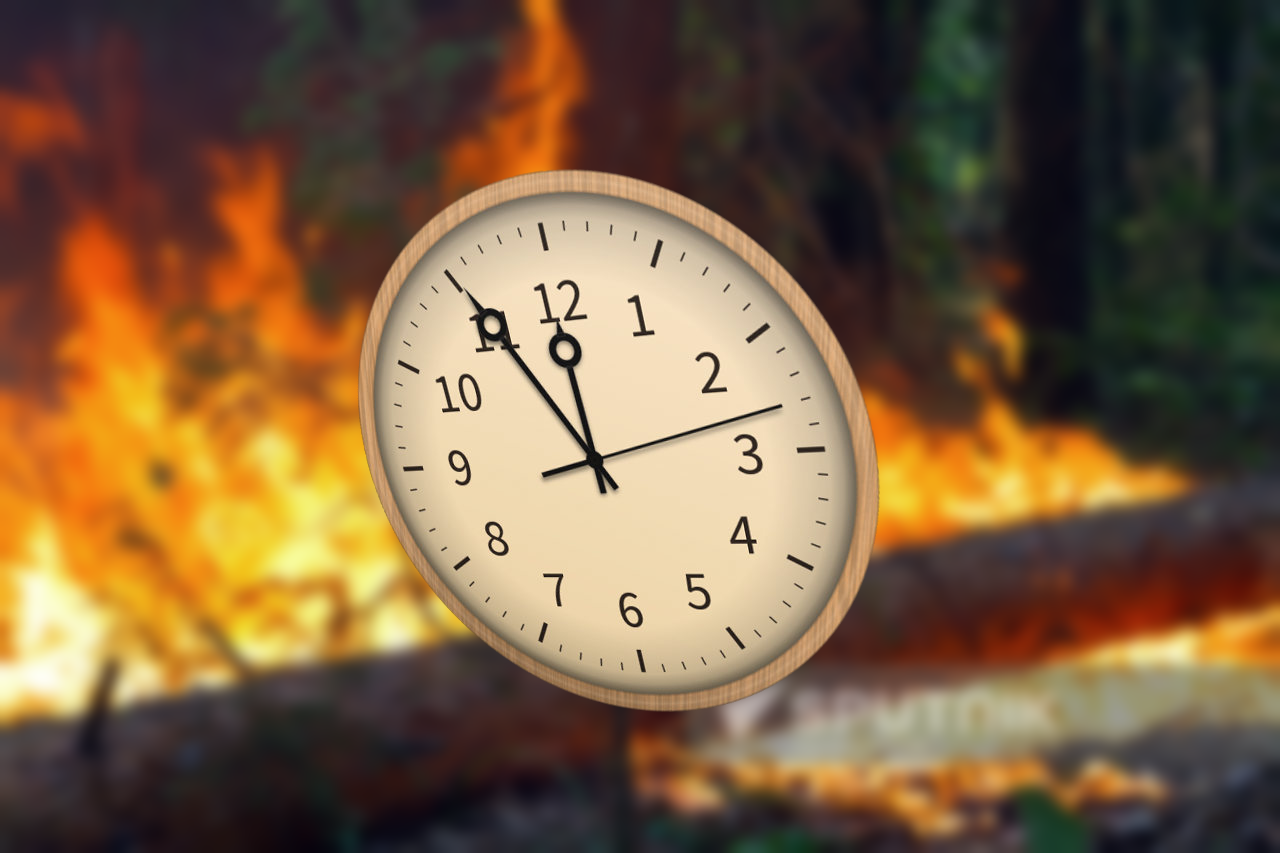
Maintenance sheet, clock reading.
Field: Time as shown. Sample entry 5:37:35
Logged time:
11:55:13
